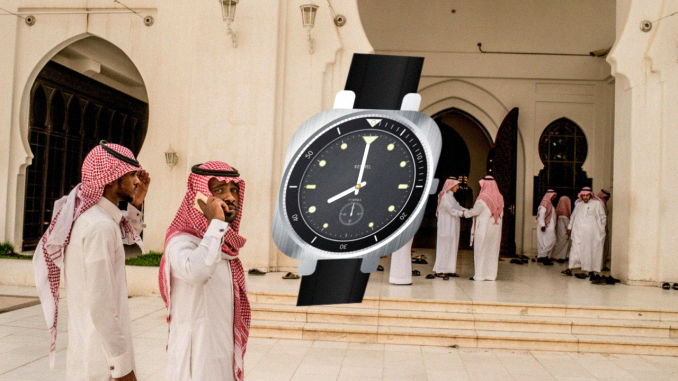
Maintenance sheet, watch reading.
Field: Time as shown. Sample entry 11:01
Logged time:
8:00
